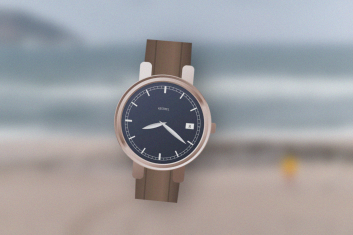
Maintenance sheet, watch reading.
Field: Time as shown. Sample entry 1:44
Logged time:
8:21
